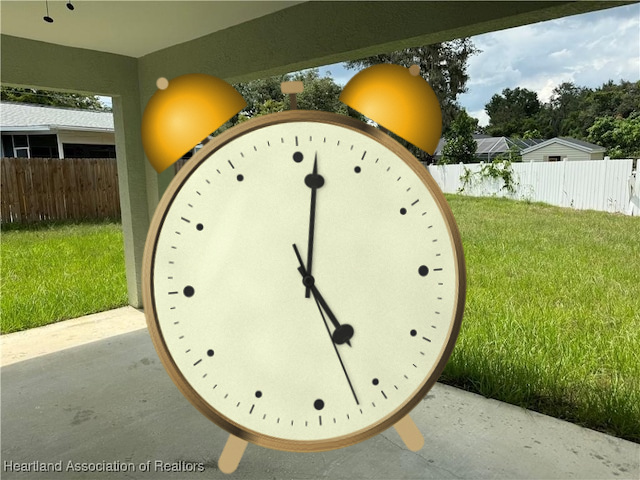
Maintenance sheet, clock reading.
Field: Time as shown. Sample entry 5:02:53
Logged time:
5:01:27
